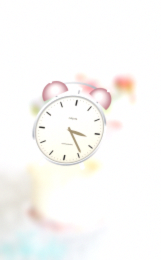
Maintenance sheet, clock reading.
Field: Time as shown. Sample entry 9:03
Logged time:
3:24
